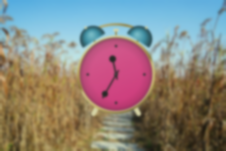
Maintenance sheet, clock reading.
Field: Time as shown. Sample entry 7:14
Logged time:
11:35
